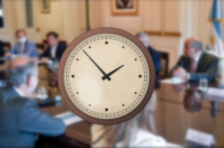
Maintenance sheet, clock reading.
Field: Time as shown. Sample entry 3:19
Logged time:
1:53
